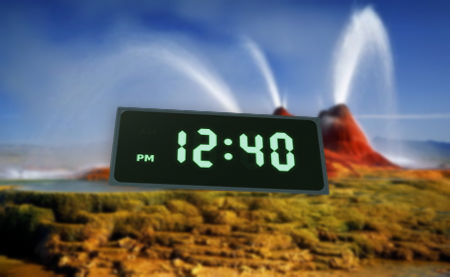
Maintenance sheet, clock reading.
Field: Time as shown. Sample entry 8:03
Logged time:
12:40
